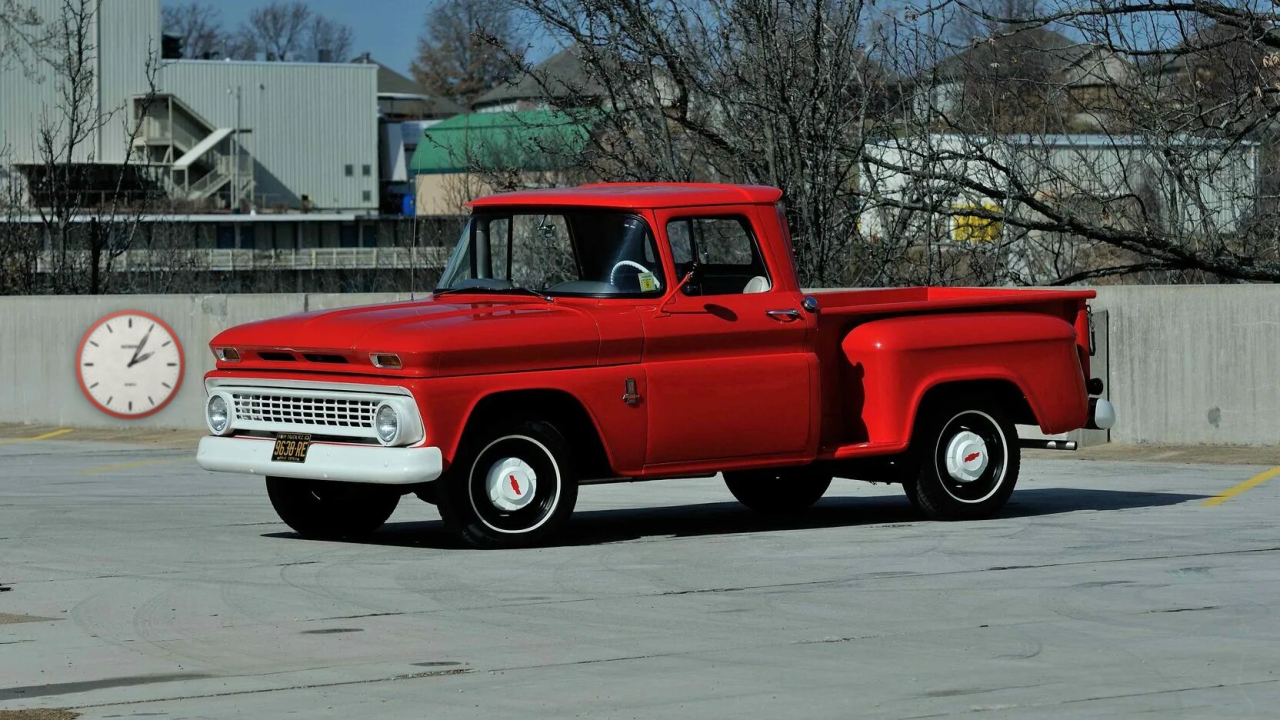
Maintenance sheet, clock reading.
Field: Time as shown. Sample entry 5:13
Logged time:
2:05
